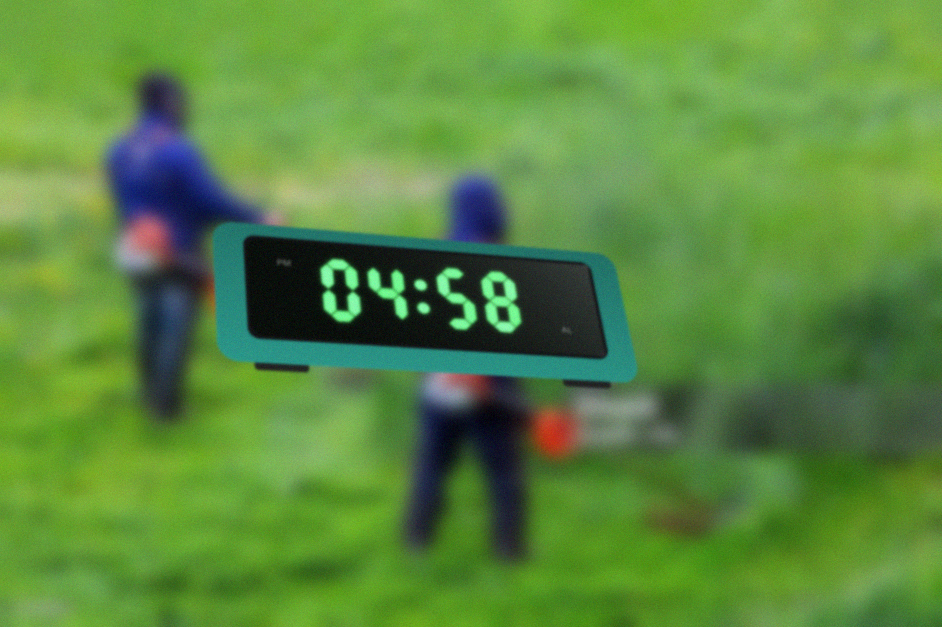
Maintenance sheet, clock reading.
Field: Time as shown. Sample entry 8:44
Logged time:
4:58
